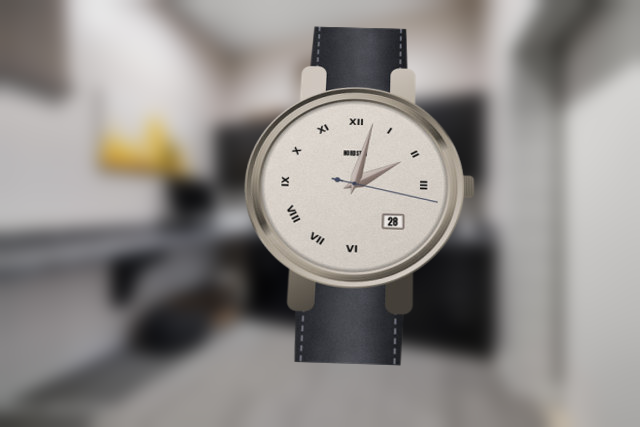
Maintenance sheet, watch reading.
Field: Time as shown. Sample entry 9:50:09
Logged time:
2:02:17
